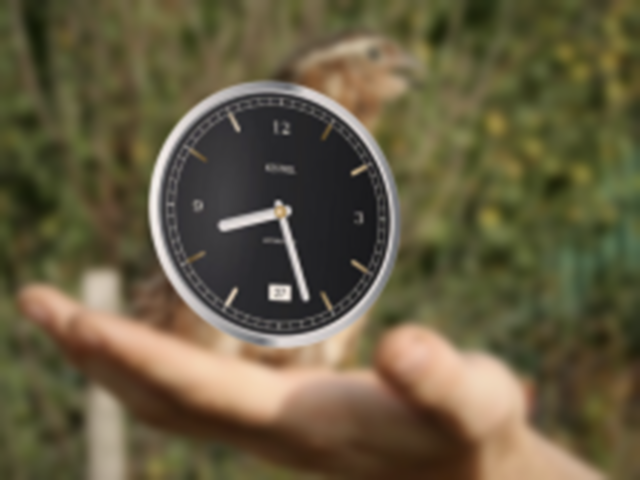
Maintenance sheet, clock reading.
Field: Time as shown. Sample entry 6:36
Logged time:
8:27
